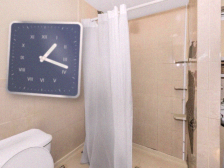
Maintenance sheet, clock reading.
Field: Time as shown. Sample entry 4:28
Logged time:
1:18
